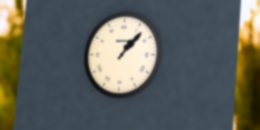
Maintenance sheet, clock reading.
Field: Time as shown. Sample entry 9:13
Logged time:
1:07
